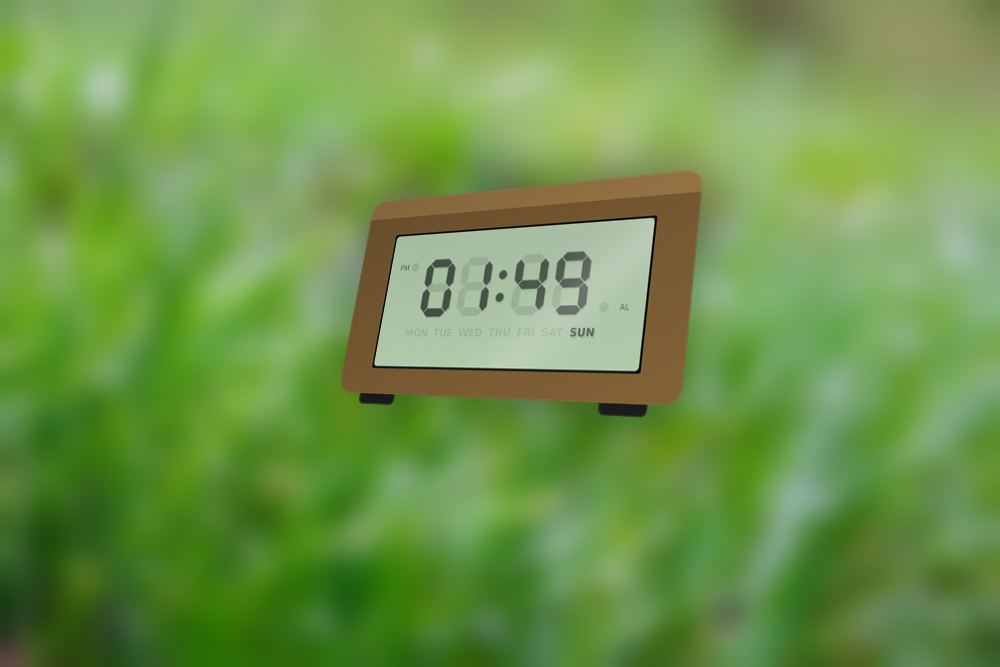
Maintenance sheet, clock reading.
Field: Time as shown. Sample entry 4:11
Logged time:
1:49
